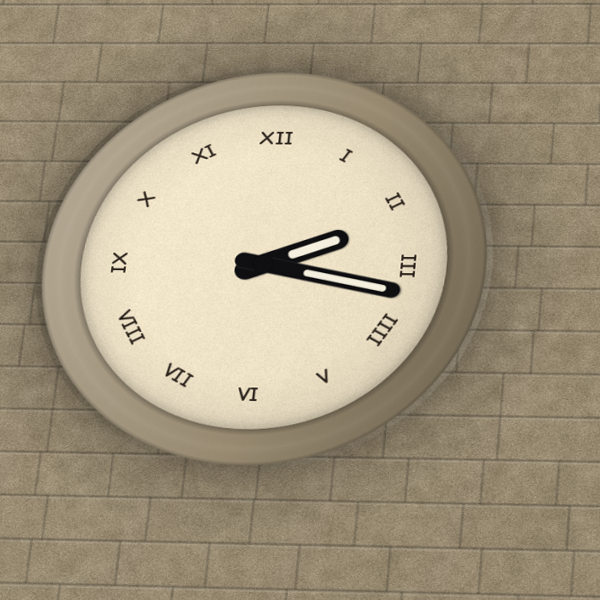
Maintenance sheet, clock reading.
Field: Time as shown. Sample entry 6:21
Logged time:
2:17
